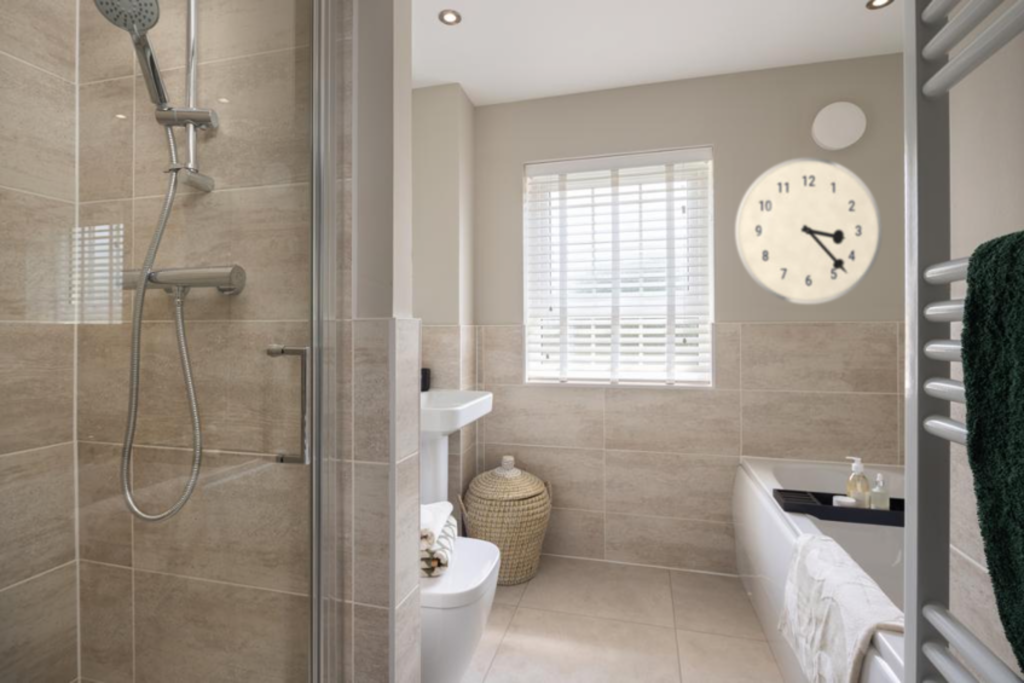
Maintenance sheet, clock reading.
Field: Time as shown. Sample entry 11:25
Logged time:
3:23
